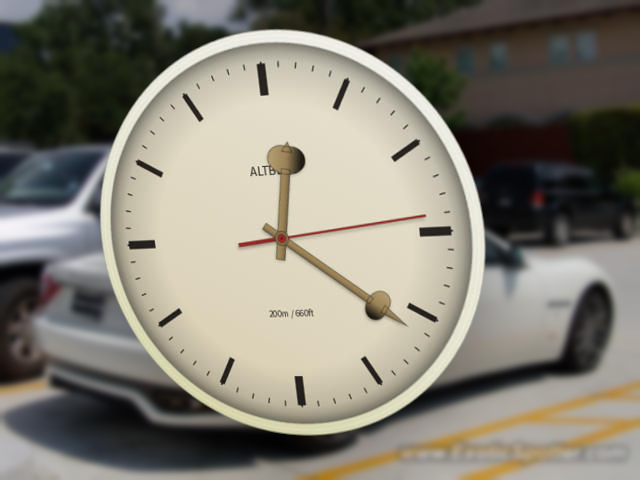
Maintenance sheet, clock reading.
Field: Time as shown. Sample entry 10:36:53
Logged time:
12:21:14
